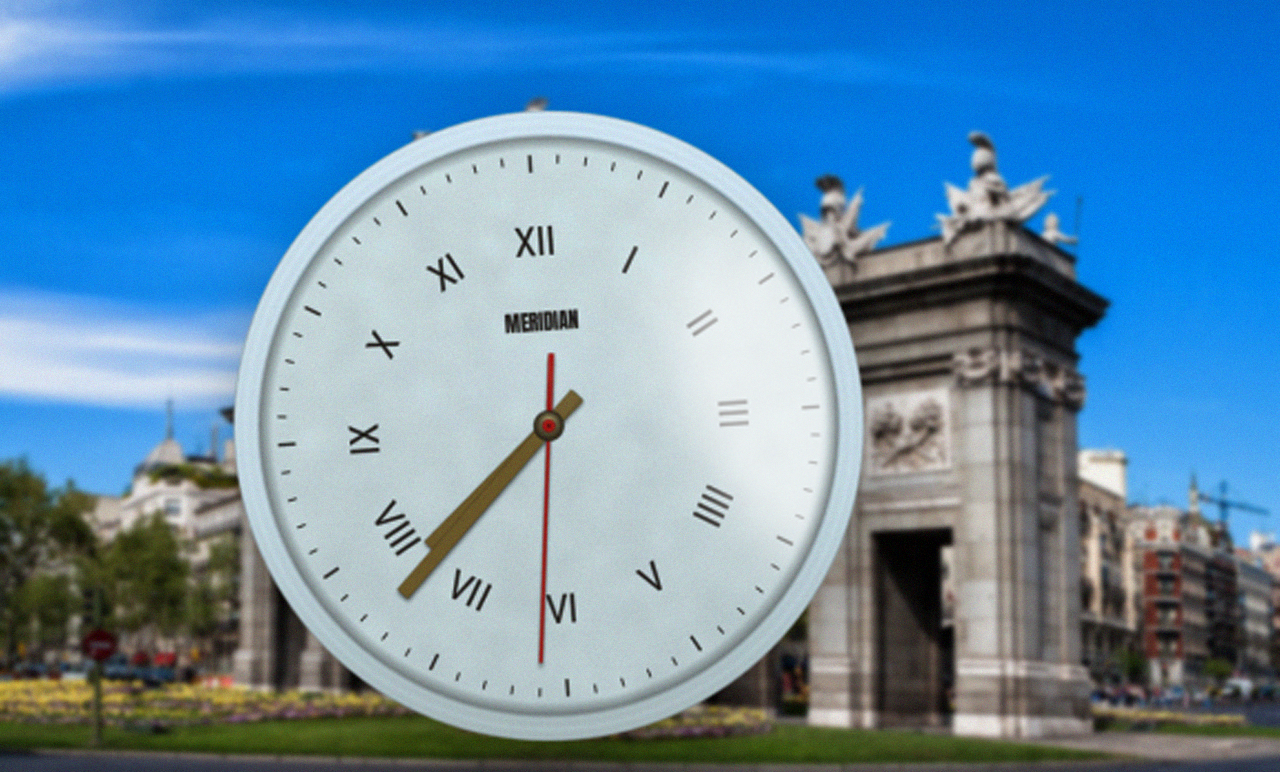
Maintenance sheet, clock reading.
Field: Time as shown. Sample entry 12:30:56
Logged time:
7:37:31
